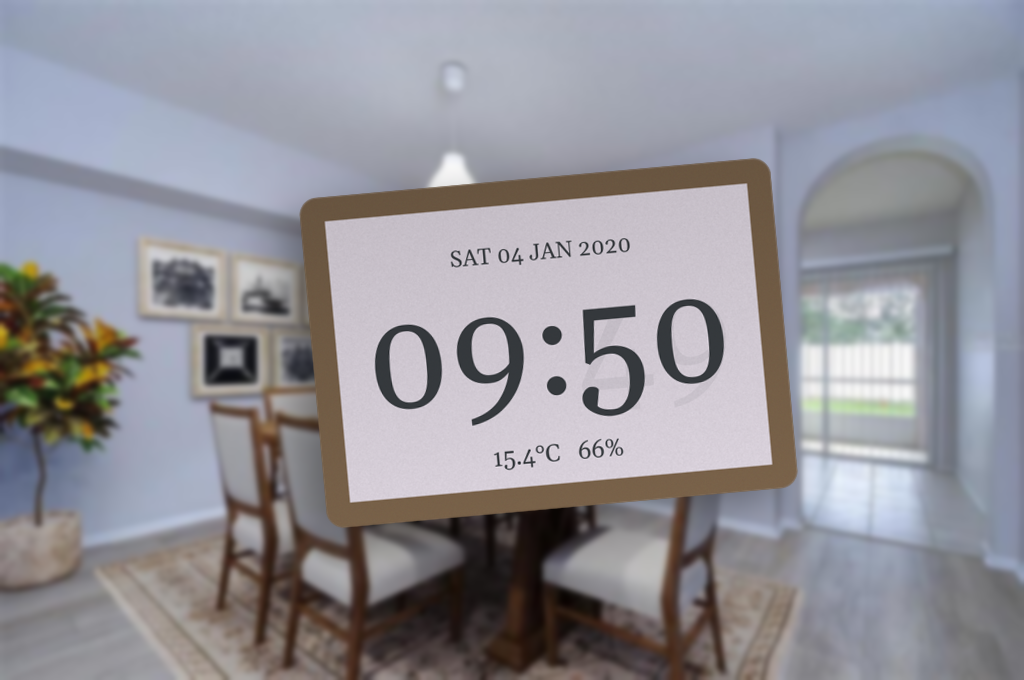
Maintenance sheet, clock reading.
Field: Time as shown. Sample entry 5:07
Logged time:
9:50
